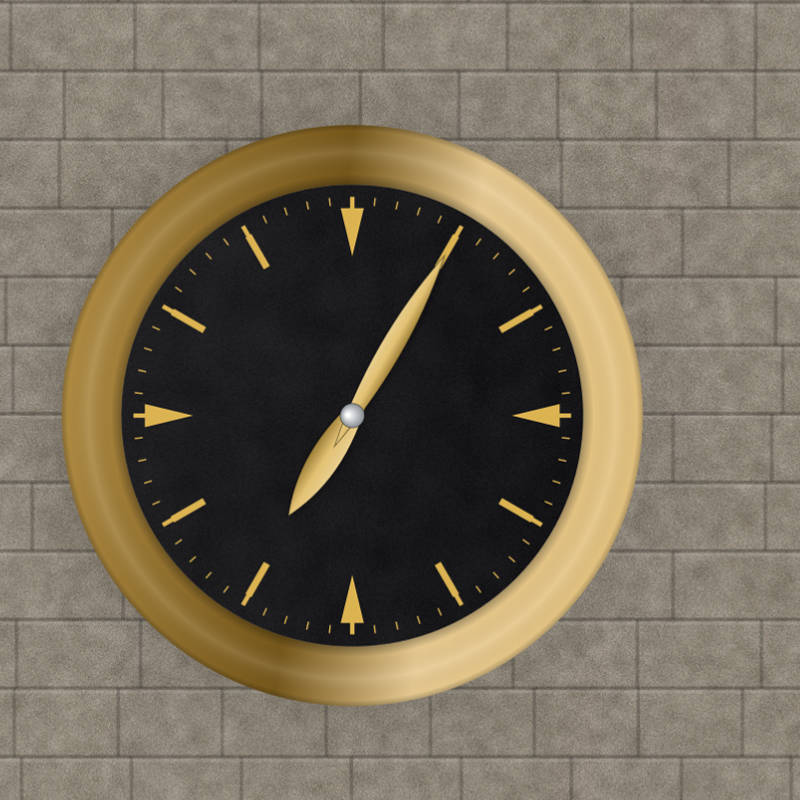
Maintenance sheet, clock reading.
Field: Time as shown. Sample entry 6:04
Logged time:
7:05
